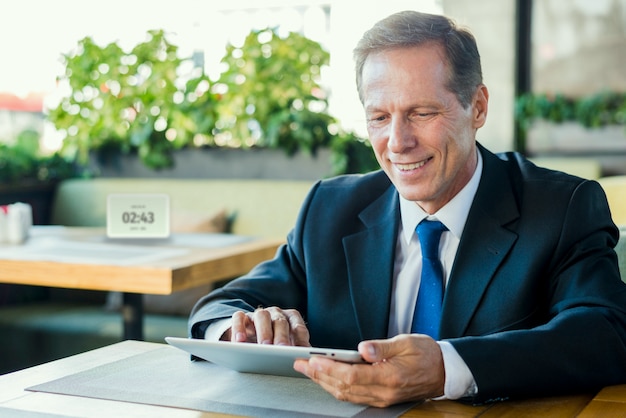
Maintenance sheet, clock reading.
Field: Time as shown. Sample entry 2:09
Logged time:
2:43
